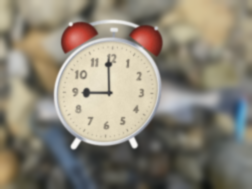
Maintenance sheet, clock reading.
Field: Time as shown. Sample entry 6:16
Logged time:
8:59
